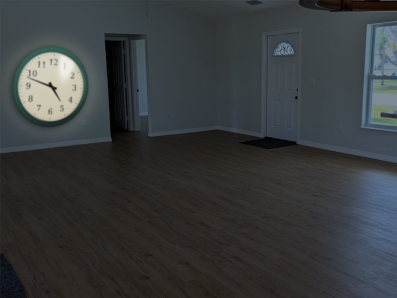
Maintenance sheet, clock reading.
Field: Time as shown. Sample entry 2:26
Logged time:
4:48
